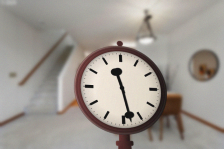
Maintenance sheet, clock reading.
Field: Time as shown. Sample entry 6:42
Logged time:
11:28
